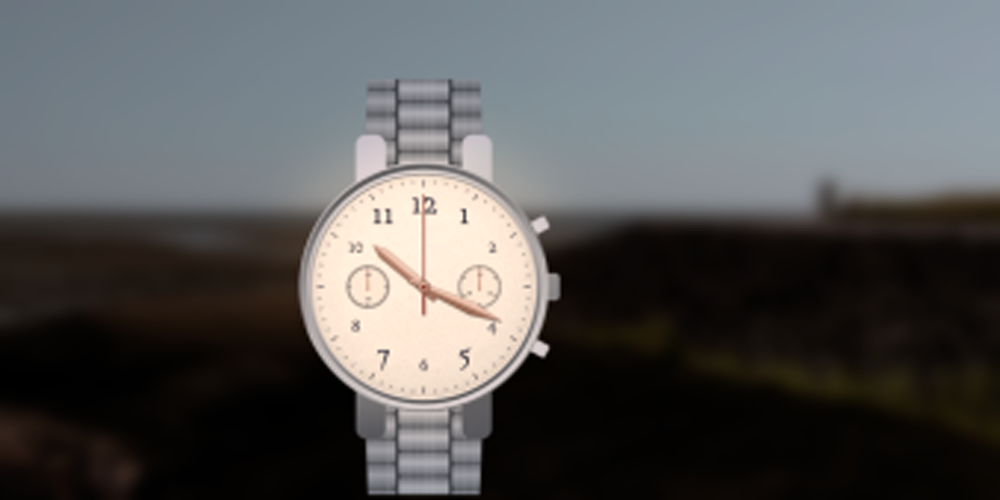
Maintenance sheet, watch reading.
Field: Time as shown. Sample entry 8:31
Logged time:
10:19
